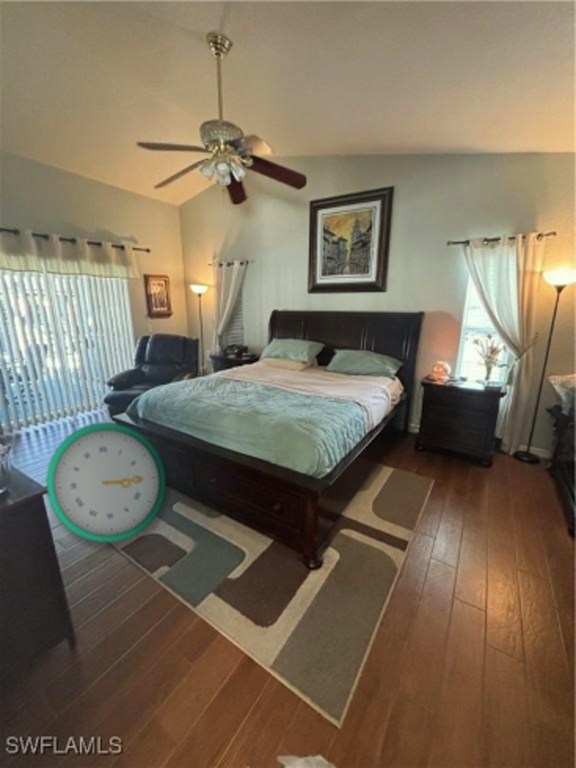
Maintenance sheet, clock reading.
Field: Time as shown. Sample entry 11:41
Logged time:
3:15
